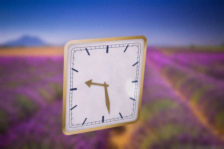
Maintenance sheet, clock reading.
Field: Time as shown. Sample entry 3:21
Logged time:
9:28
